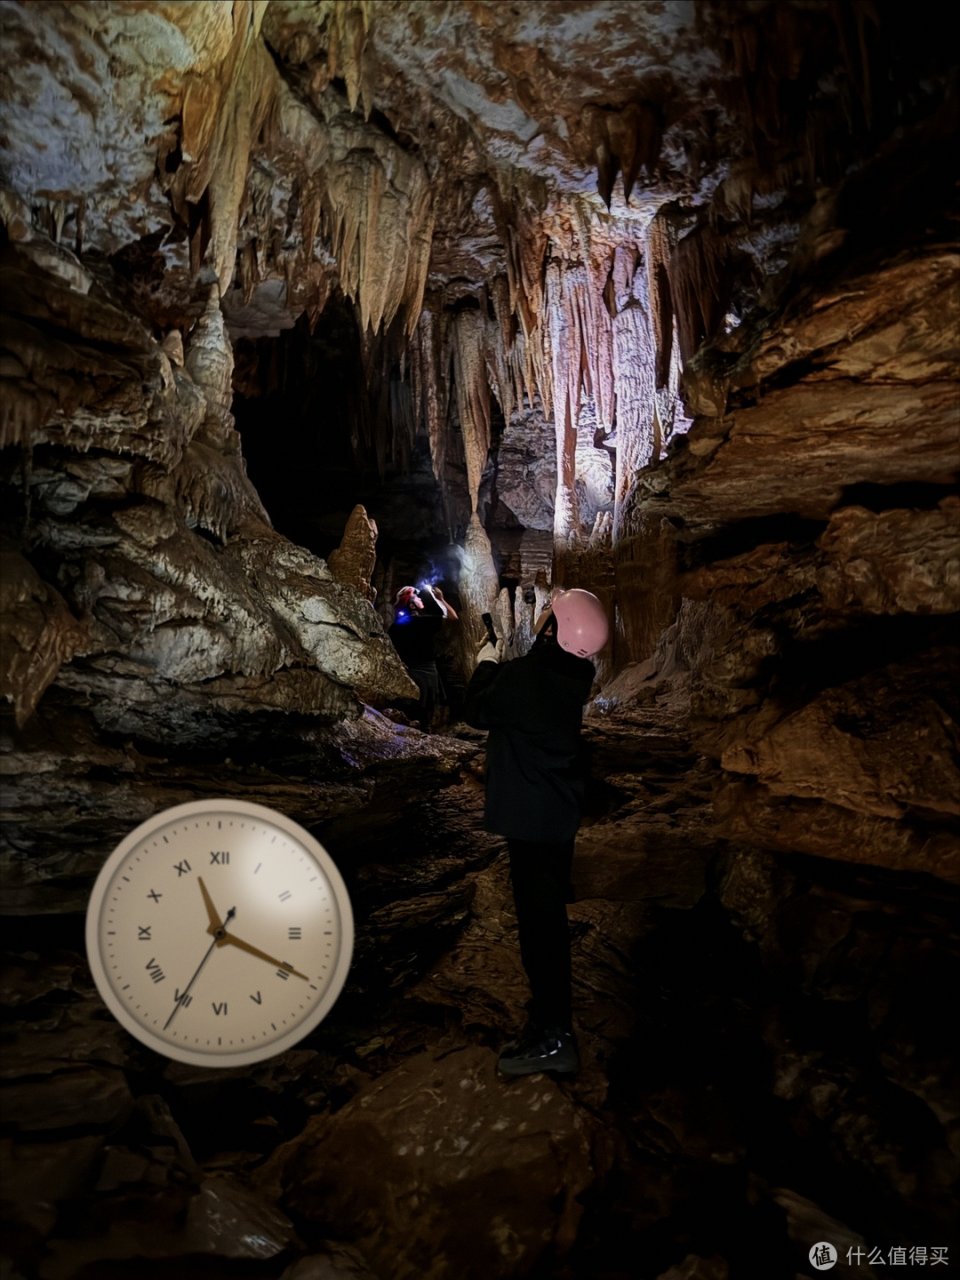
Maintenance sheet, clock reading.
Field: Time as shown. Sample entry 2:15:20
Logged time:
11:19:35
